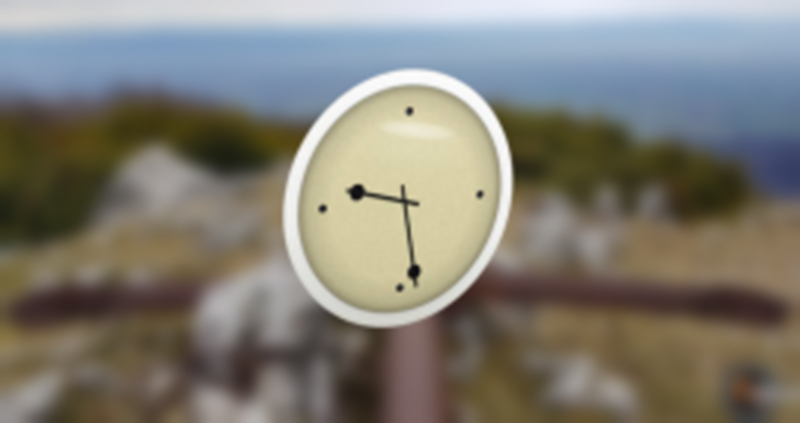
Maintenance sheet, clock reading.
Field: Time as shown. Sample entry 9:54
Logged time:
9:28
